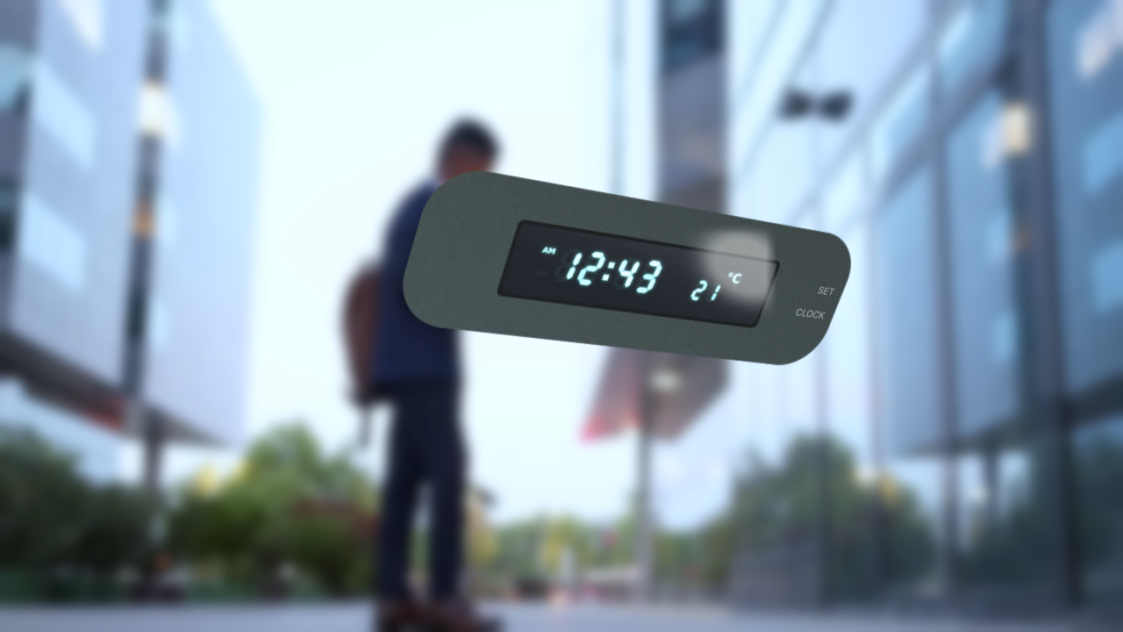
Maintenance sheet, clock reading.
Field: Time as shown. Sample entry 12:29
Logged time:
12:43
